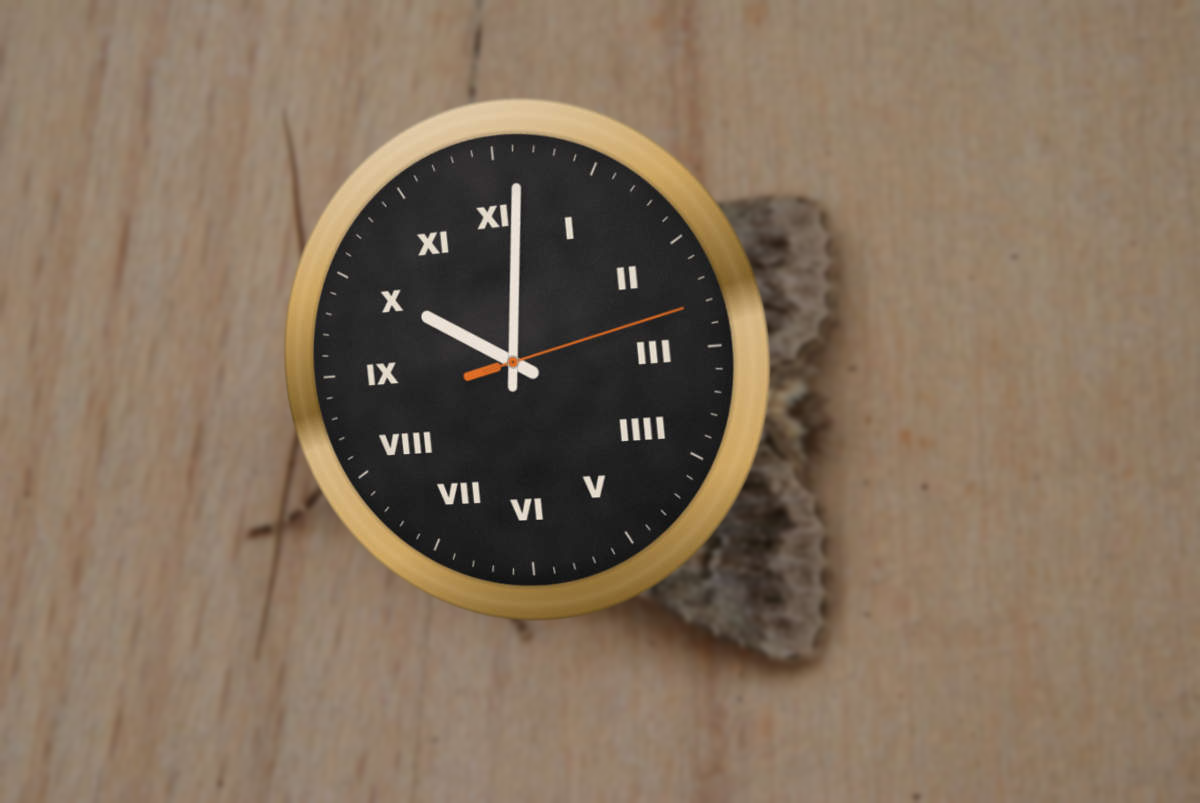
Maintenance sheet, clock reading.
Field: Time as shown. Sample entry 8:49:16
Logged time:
10:01:13
